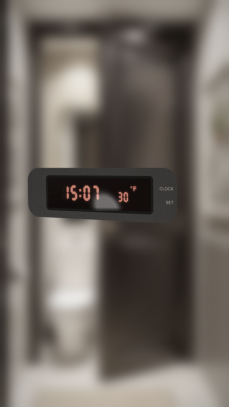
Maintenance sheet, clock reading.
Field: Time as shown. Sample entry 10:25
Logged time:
15:07
